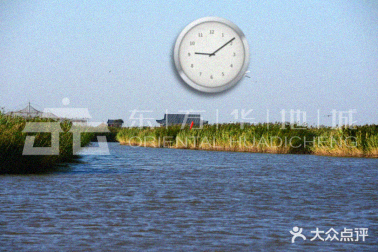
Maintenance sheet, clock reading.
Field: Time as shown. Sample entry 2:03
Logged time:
9:09
